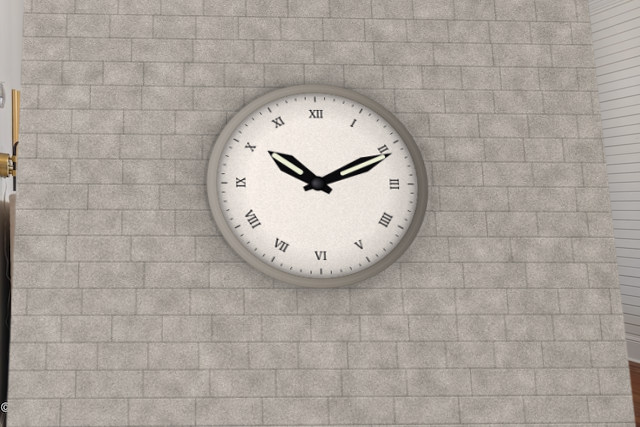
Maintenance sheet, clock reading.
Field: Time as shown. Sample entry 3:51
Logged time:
10:11
